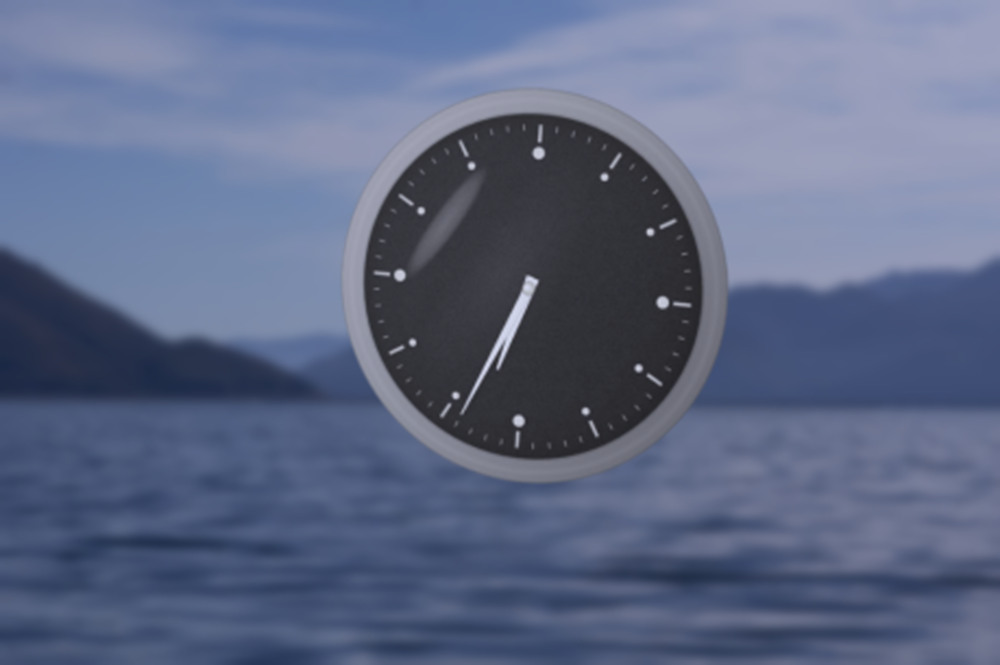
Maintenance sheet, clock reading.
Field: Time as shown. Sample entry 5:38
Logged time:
6:34
